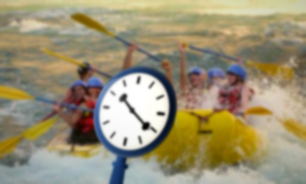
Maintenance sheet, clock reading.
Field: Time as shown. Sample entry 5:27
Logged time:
10:21
